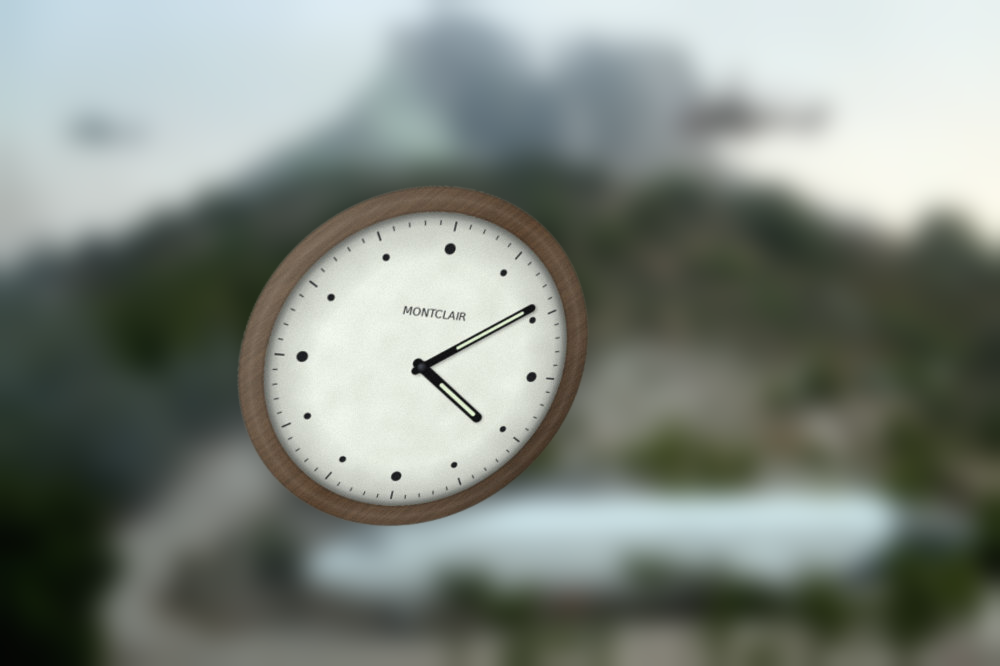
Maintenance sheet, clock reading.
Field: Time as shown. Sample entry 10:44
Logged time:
4:09
